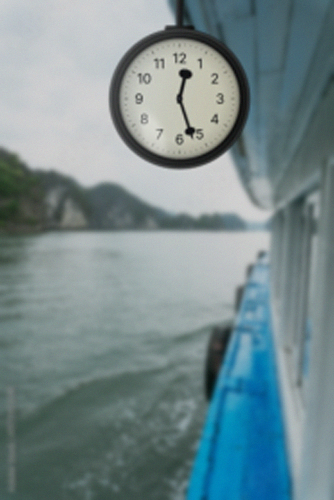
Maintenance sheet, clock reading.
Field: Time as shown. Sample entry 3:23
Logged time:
12:27
